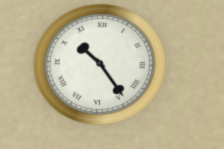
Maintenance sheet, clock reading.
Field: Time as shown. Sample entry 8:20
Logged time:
10:24
